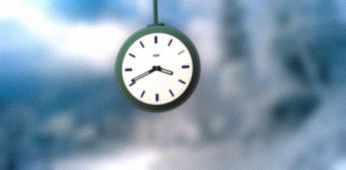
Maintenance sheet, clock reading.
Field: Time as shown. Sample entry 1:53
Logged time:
3:41
